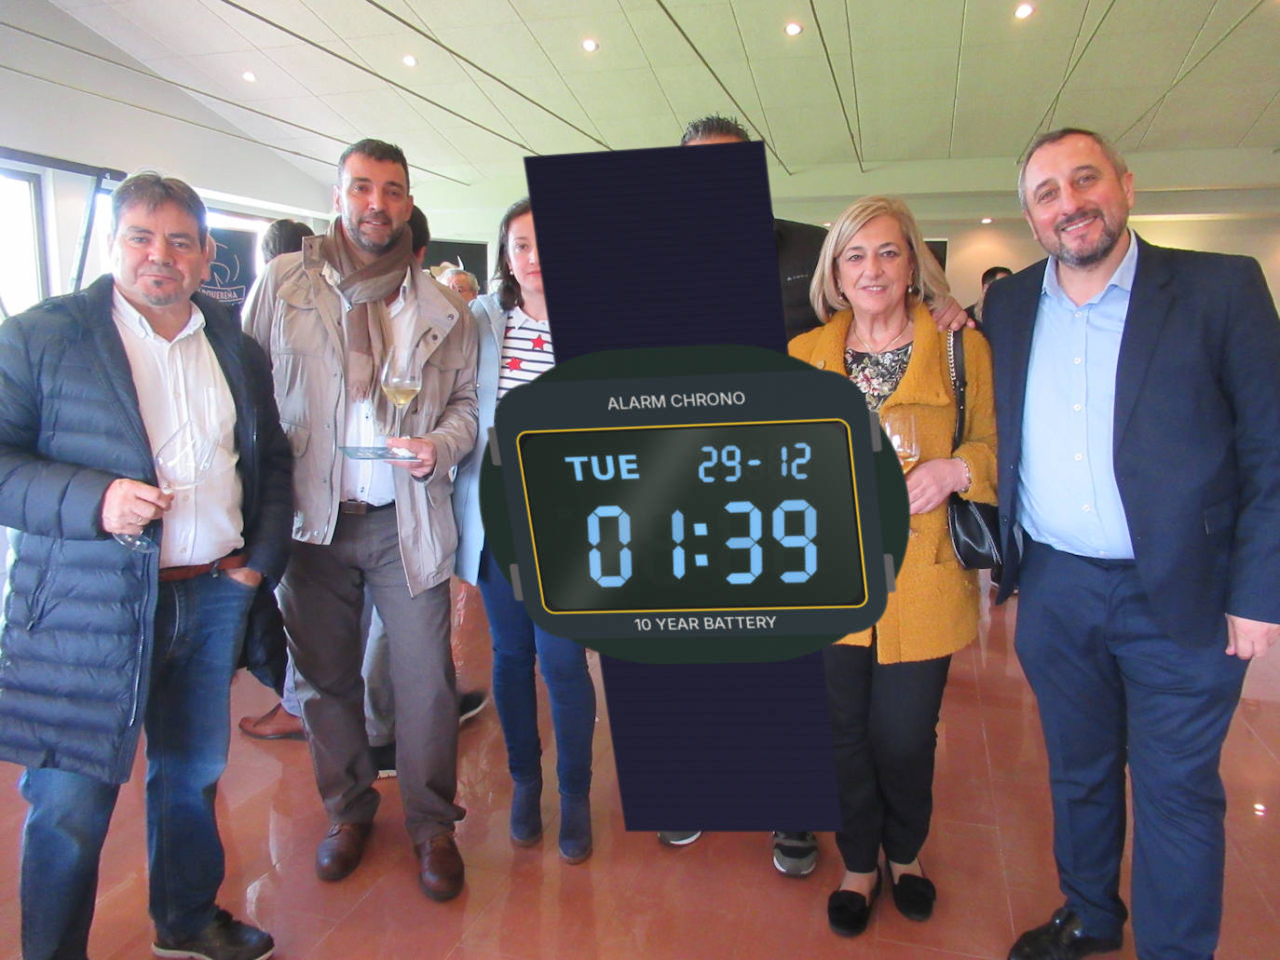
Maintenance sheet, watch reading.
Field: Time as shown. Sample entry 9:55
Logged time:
1:39
